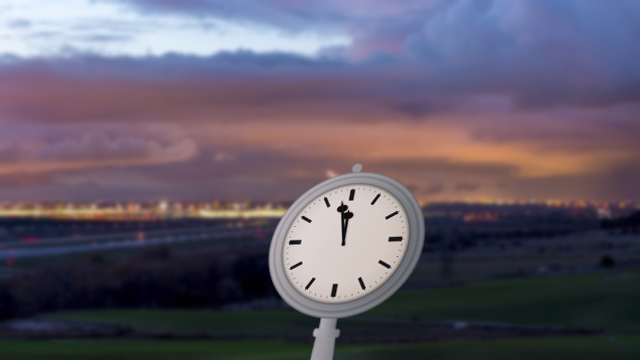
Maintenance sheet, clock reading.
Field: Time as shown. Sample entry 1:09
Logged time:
11:58
